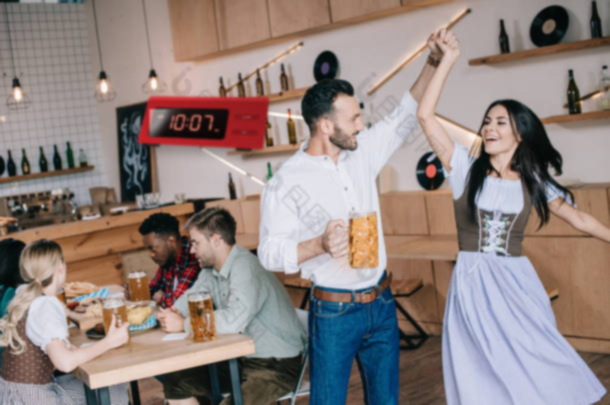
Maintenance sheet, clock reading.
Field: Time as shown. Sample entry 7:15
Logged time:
10:07
